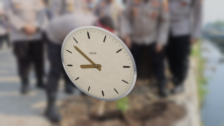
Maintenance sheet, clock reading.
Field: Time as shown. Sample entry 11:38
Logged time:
8:53
